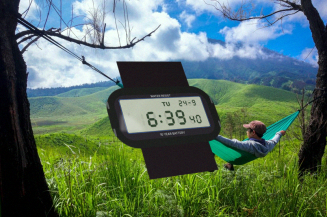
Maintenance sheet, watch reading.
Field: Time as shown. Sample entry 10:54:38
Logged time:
6:39:40
